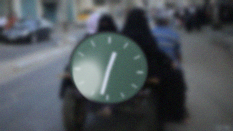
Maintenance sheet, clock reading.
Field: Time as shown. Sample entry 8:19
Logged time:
12:32
